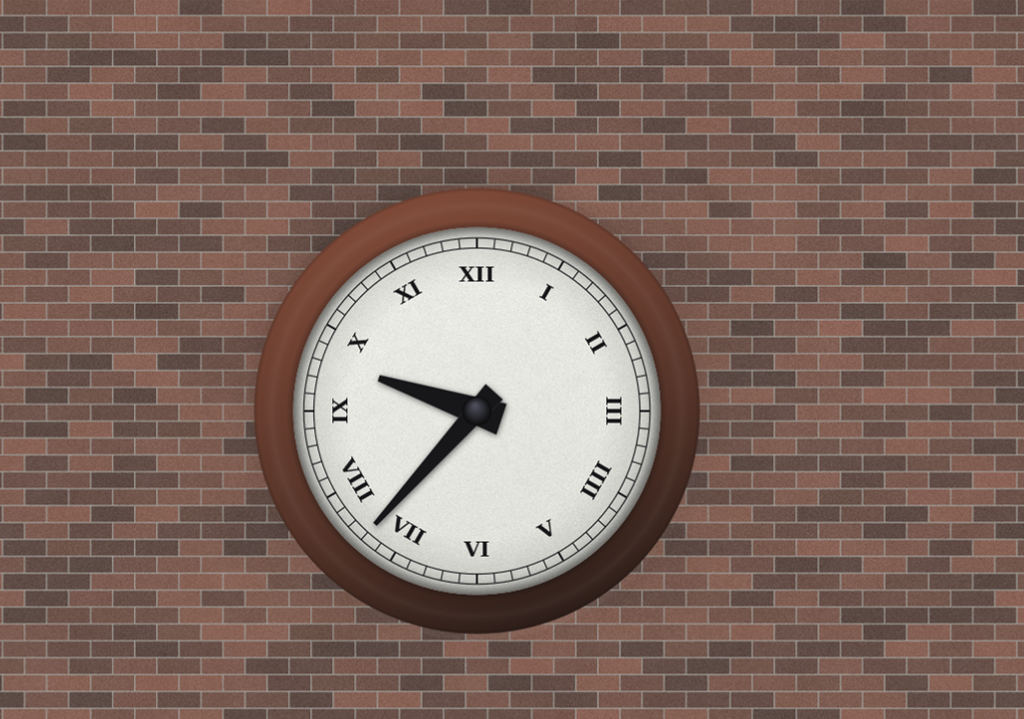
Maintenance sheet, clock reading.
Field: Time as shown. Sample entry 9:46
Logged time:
9:37
